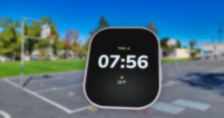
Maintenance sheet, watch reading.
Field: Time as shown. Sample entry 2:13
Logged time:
7:56
